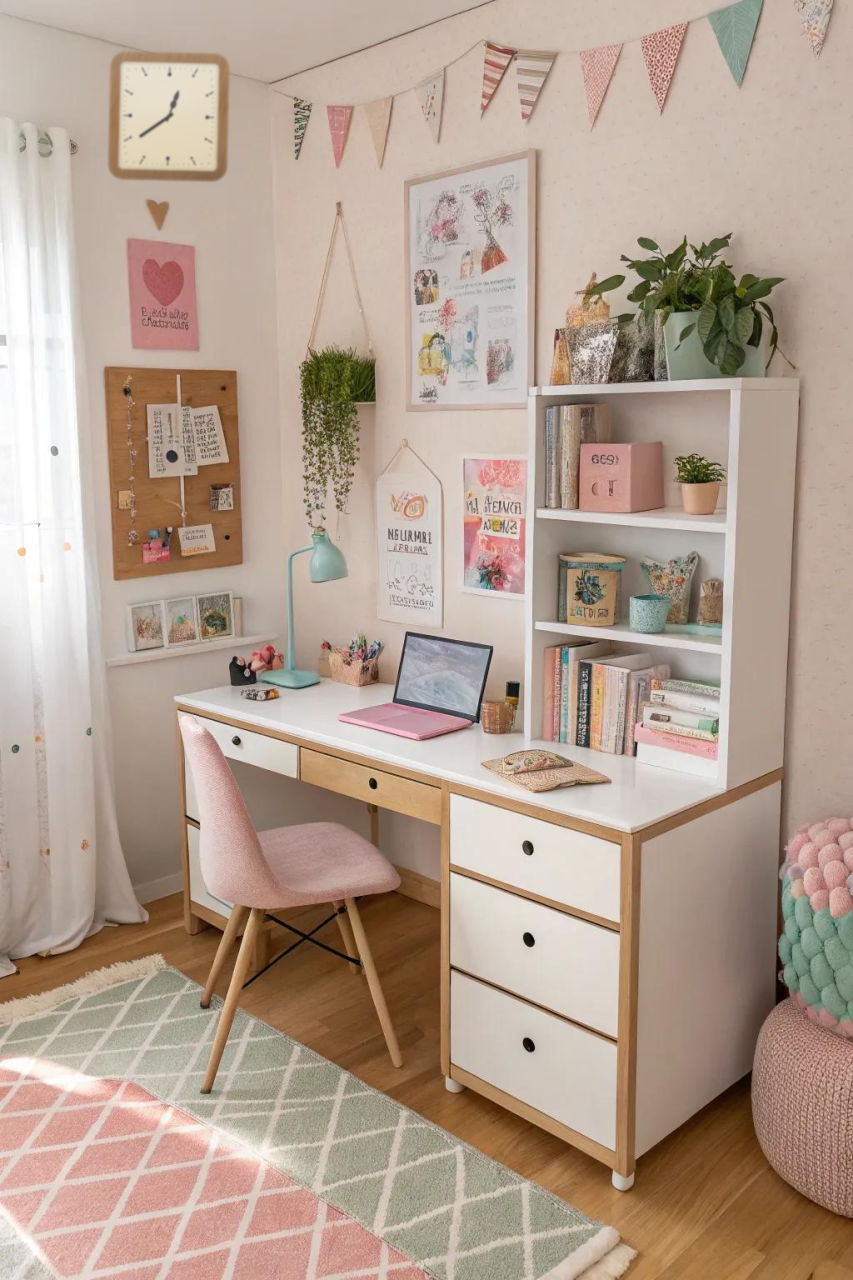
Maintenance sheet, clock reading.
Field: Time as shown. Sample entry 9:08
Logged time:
12:39
